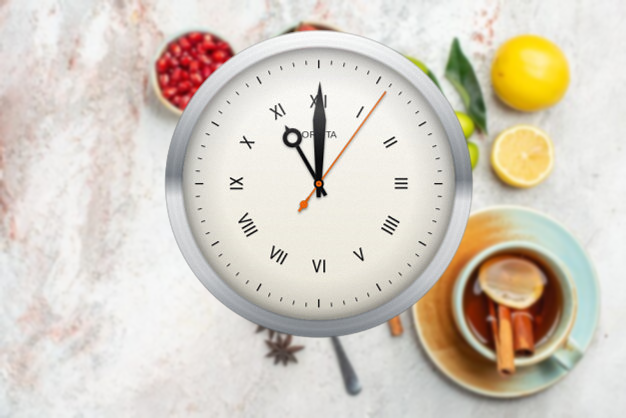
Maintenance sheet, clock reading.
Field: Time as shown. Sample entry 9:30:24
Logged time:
11:00:06
